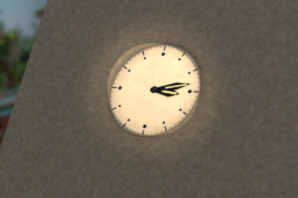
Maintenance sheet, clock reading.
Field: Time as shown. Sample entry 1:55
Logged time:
3:13
